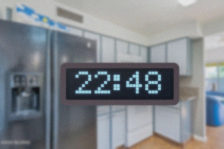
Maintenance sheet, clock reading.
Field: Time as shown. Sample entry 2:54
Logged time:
22:48
